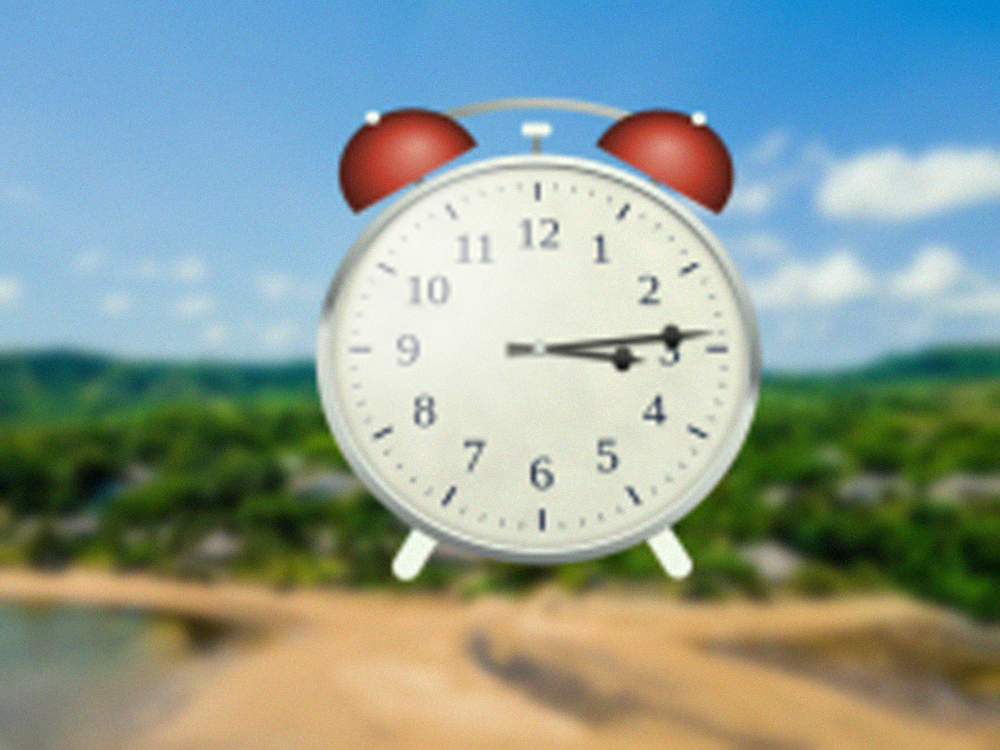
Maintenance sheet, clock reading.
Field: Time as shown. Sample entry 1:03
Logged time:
3:14
